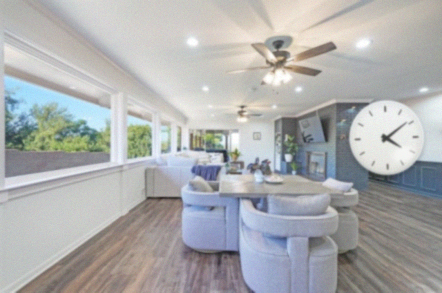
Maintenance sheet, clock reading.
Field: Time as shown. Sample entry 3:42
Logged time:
4:09
